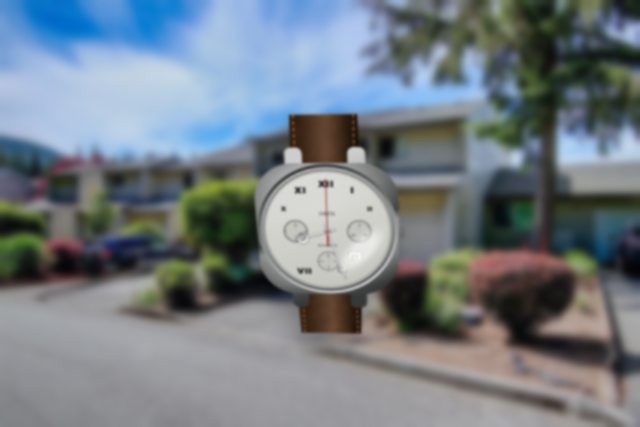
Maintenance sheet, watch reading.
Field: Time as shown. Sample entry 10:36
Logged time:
8:27
